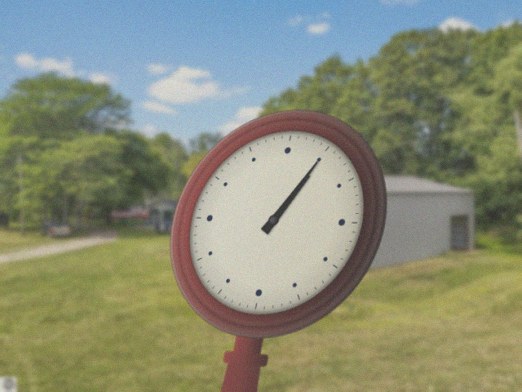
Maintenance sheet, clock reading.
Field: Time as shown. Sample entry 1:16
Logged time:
1:05
